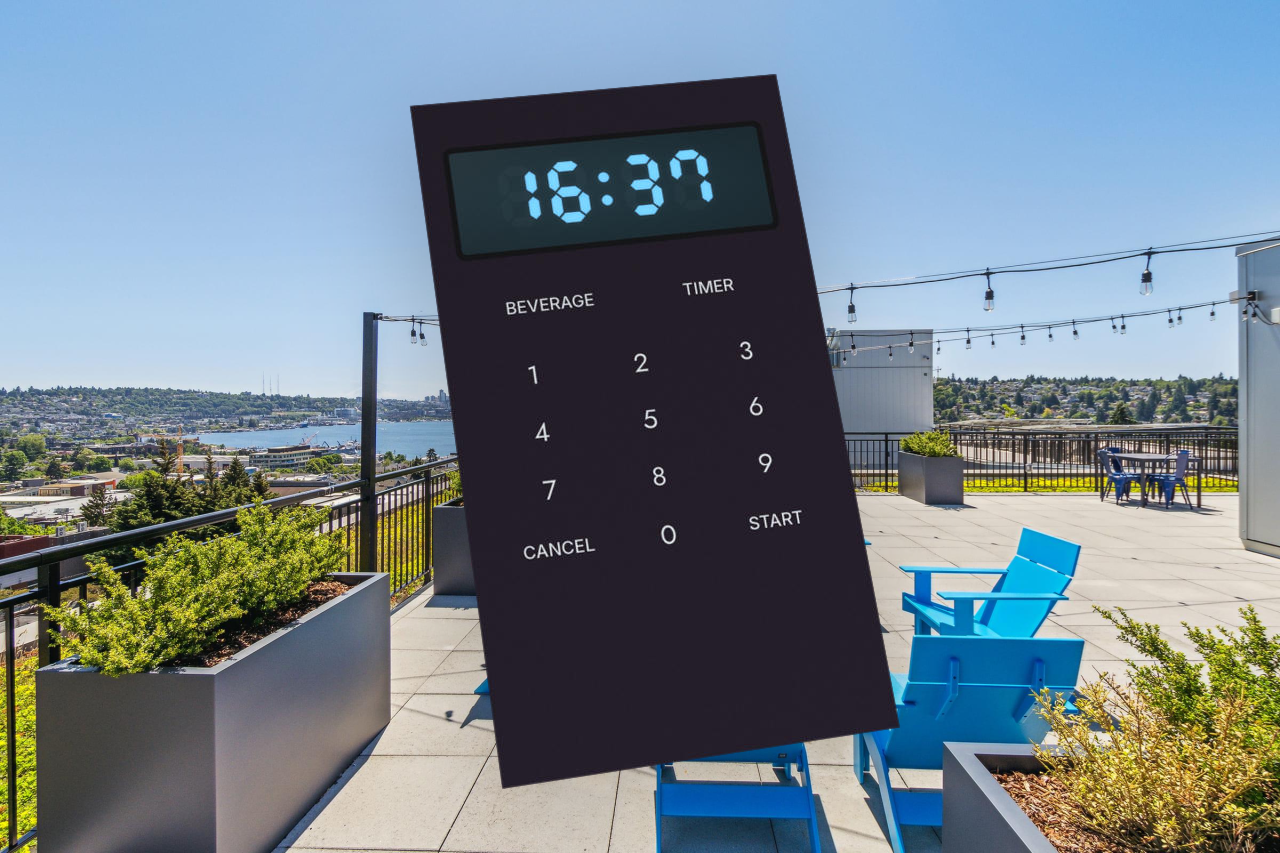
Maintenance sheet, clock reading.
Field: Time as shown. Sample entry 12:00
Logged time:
16:37
